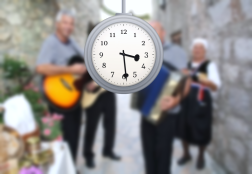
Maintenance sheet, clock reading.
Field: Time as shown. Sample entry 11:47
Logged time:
3:29
